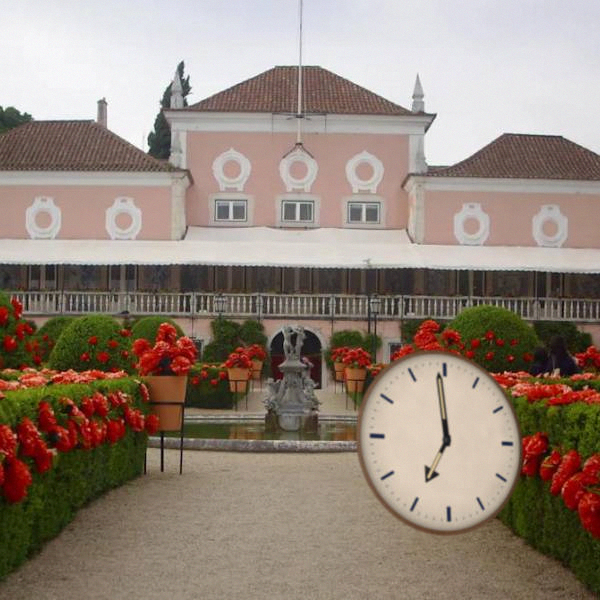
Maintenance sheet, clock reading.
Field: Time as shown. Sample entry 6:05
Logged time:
6:59
